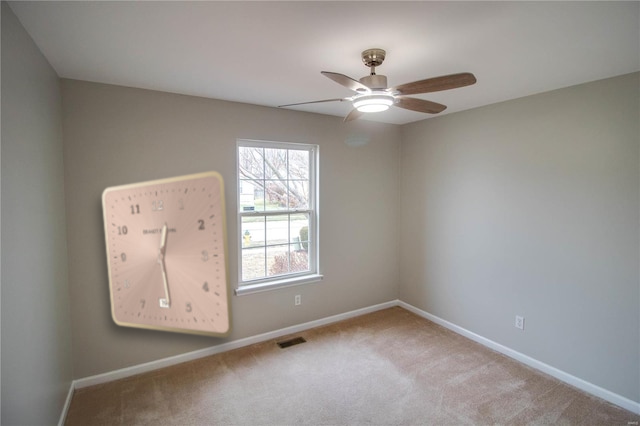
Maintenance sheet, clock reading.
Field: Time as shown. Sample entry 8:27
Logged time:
12:29
